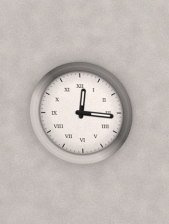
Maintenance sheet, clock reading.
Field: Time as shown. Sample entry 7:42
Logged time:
12:16
